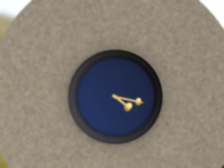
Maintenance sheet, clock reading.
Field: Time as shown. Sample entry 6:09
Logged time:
4:17
